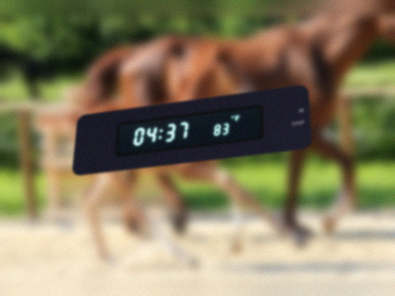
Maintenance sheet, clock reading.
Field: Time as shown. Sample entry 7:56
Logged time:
4:37
